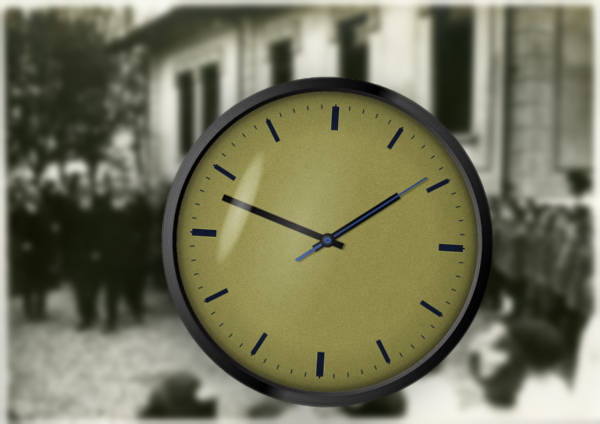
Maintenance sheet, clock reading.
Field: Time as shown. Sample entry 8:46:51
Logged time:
1:48:09
